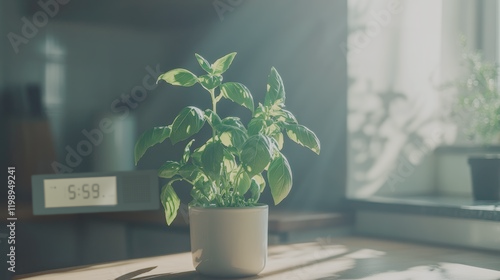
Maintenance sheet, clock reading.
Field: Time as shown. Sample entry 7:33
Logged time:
5:59
